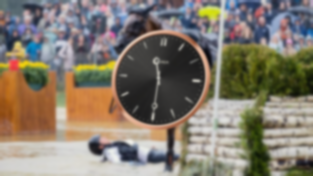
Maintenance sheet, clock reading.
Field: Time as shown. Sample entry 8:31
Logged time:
11:30
